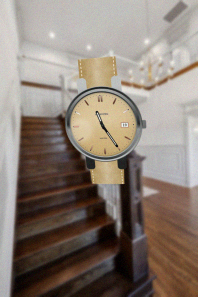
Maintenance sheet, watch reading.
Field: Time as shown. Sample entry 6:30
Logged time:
11:25
